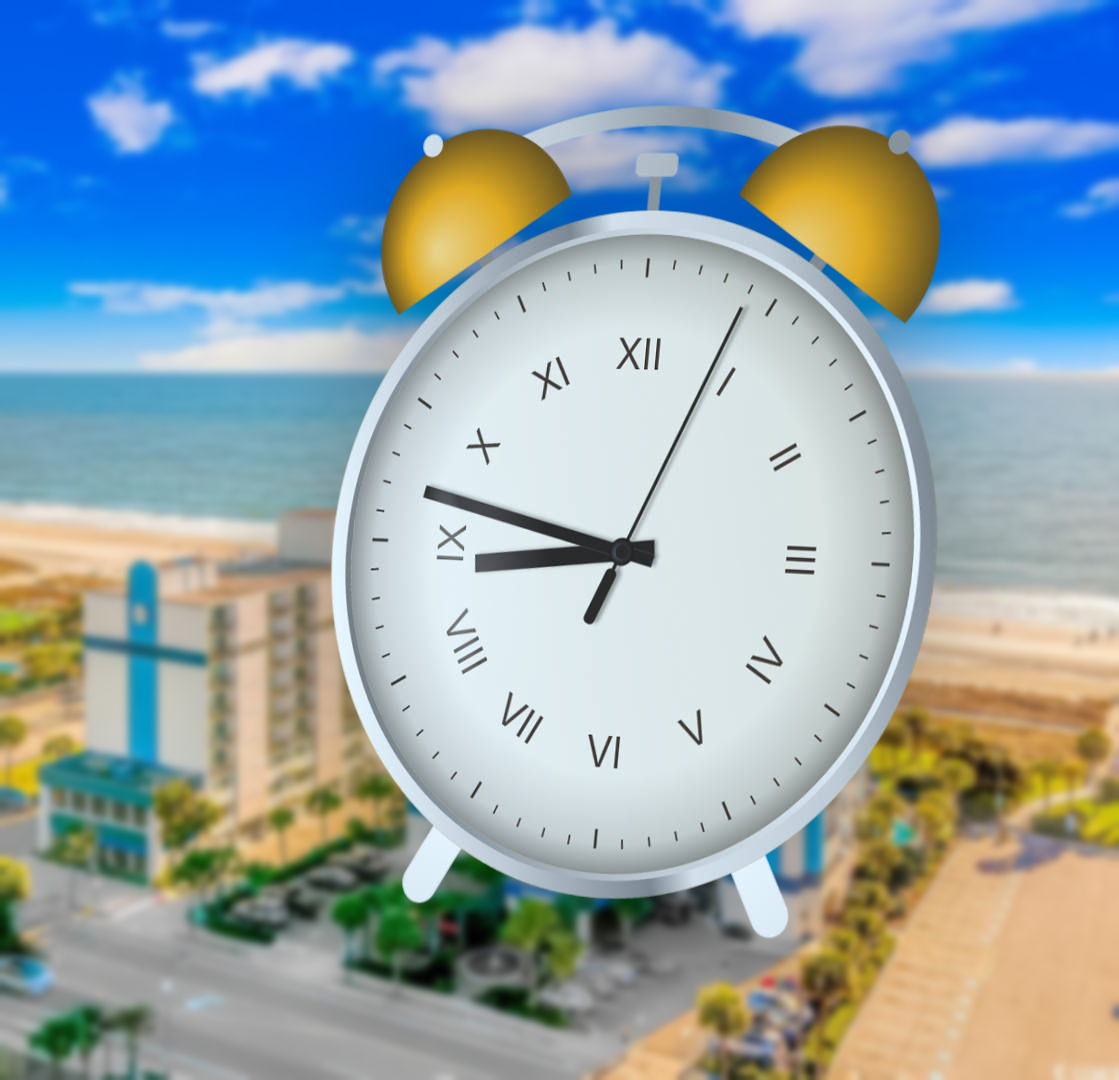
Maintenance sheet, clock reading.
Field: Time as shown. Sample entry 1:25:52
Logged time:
8:47:04
